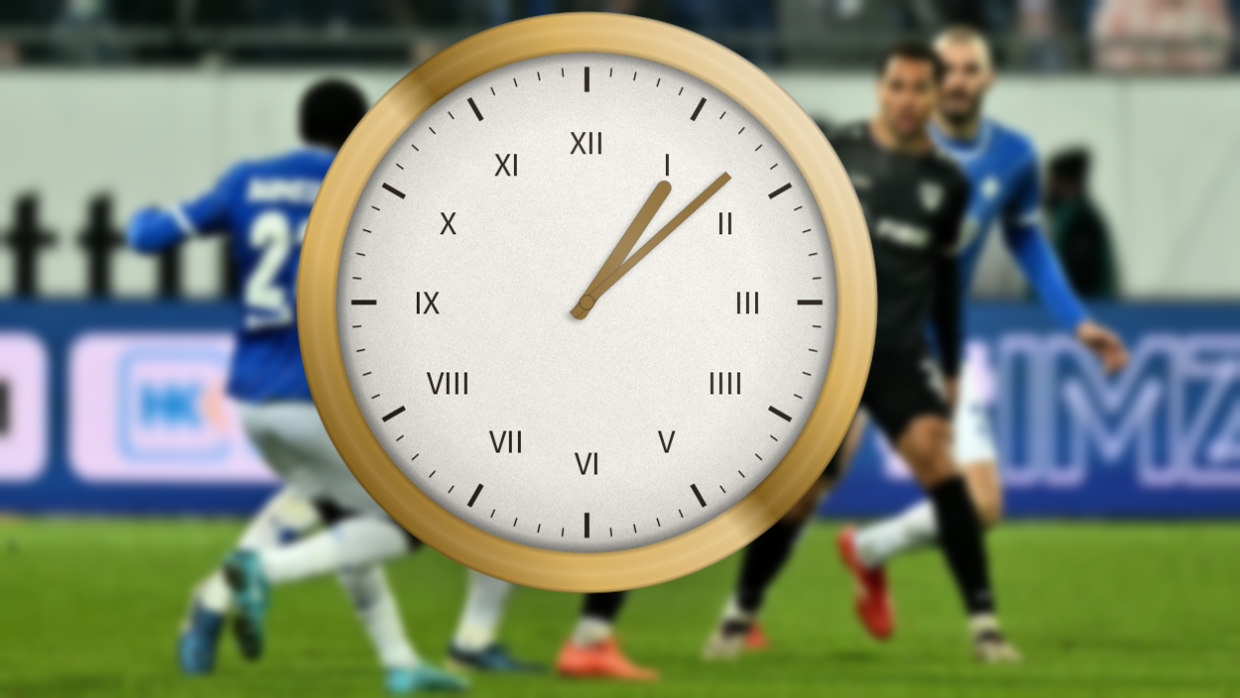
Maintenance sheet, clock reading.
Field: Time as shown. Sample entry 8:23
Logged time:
1:08
